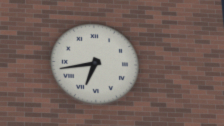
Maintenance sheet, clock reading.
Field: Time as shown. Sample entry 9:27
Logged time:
6:43
